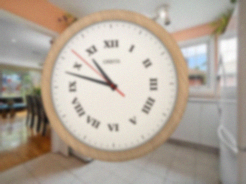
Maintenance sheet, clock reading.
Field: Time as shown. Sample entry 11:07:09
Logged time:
10:47:52
